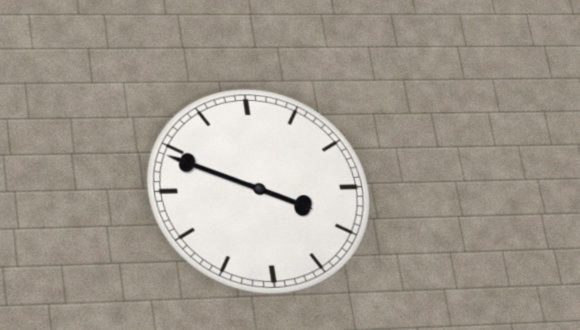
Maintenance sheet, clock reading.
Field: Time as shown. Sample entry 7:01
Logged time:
3:49
